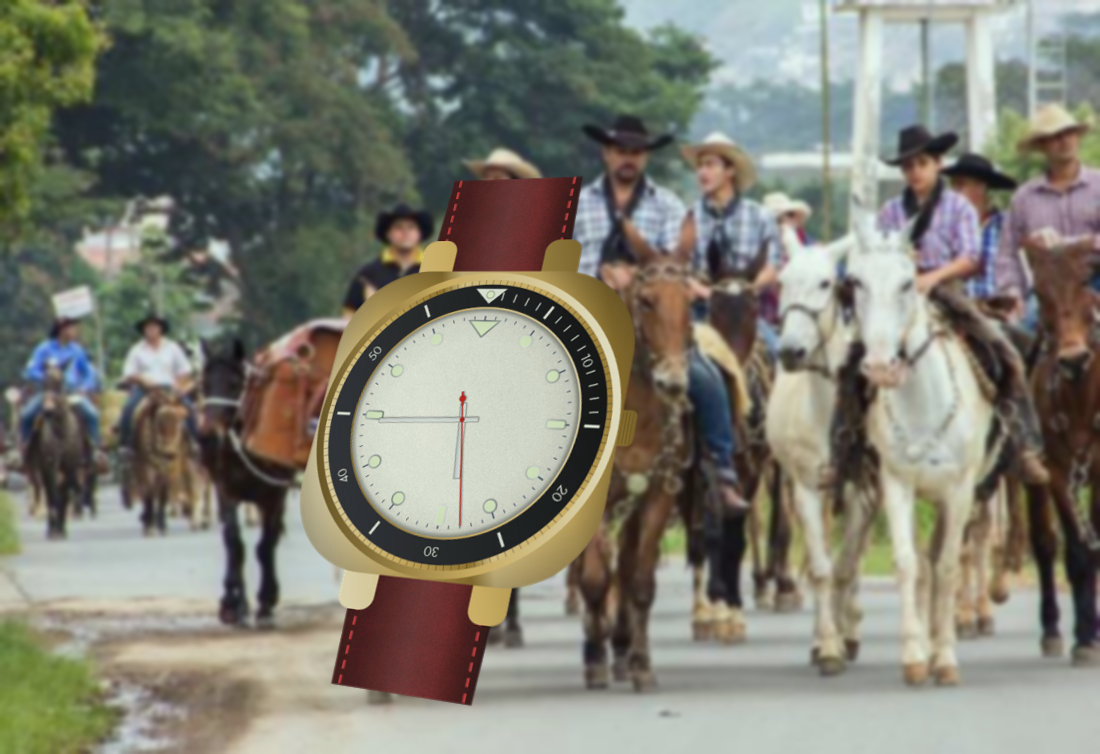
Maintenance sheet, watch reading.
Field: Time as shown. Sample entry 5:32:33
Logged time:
5:44:28
